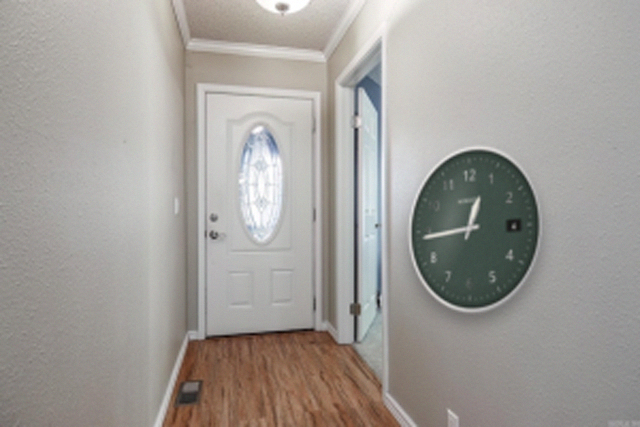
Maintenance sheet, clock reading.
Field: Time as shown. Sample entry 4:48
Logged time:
12:44
